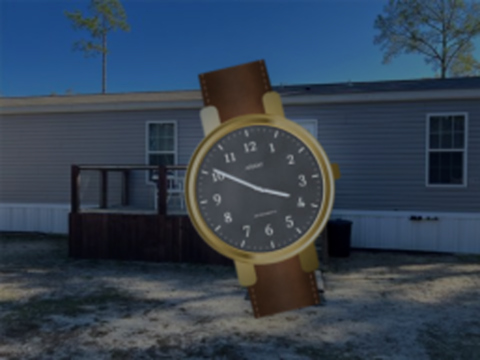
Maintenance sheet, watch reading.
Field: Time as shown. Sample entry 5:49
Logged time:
3:51
